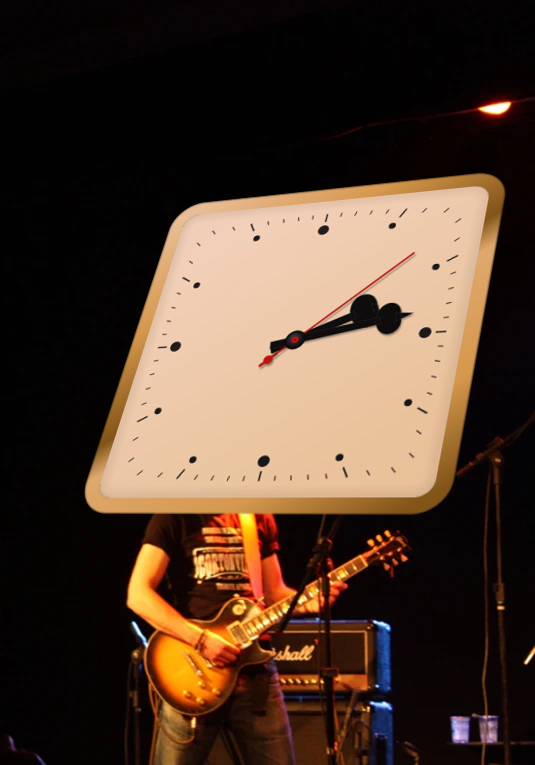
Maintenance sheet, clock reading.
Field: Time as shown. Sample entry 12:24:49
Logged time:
2:13:08
